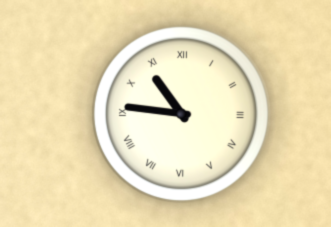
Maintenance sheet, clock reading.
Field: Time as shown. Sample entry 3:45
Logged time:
10:46
